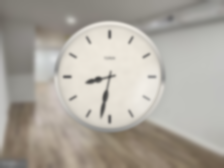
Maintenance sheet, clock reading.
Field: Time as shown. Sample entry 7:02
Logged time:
8:32
